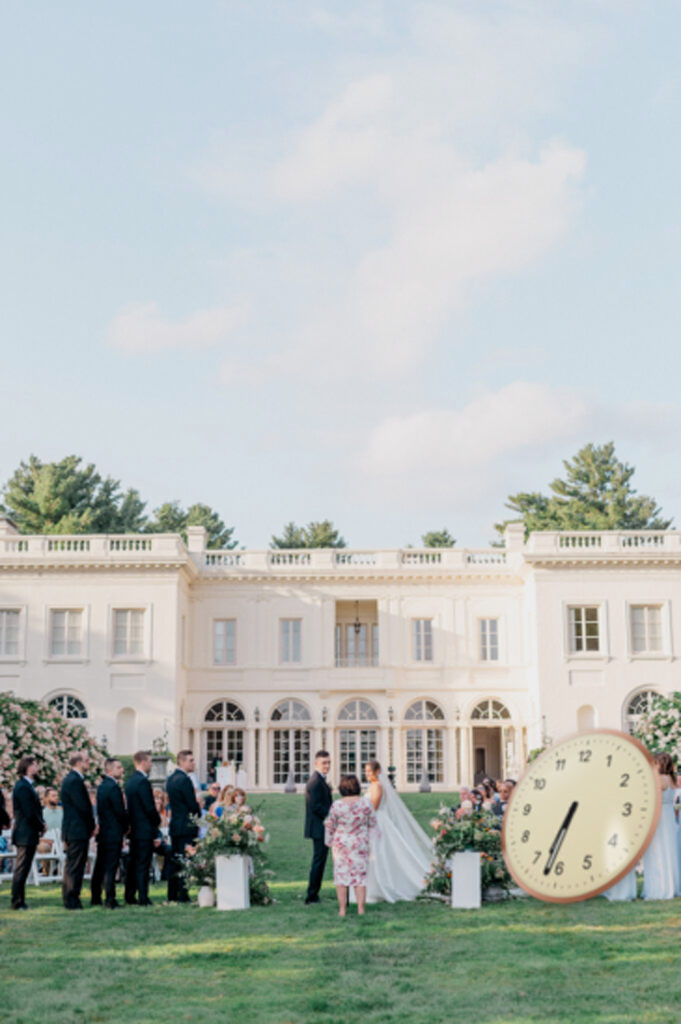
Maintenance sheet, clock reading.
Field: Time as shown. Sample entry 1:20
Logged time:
6:32
